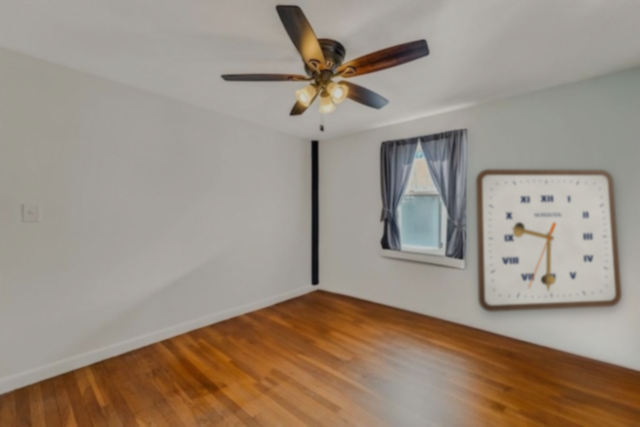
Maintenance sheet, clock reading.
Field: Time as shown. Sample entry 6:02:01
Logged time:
9:30:34
